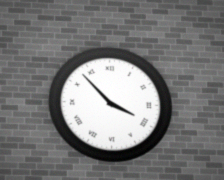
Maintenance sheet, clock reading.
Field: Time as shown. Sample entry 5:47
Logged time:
3:53
